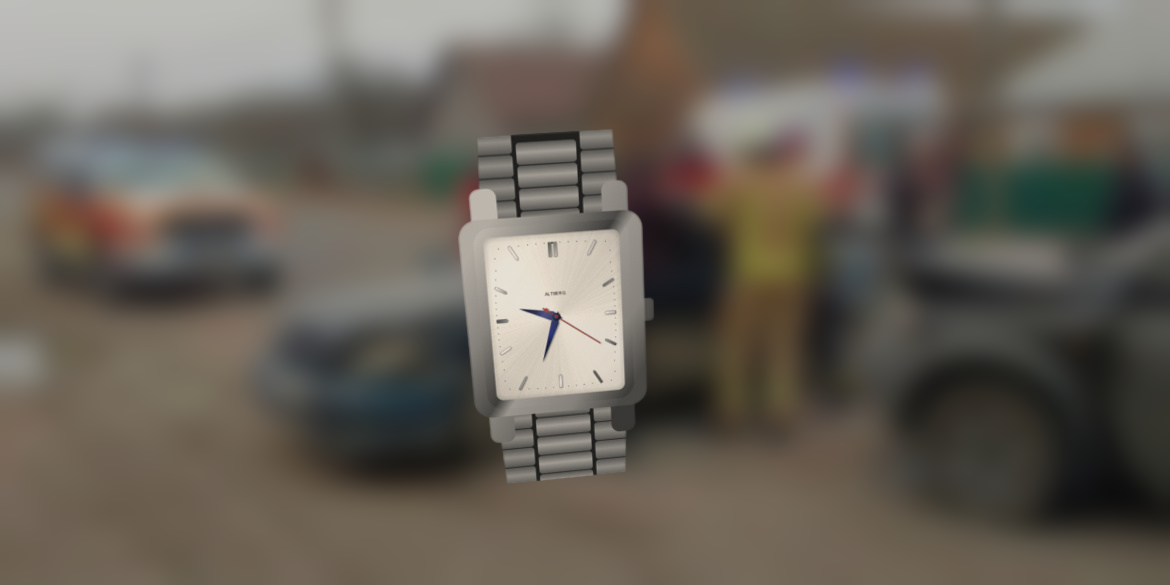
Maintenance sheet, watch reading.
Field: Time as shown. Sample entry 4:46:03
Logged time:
9:33:21
